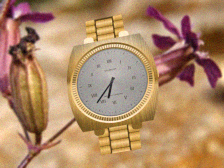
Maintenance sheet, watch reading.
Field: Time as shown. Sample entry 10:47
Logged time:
6:37
